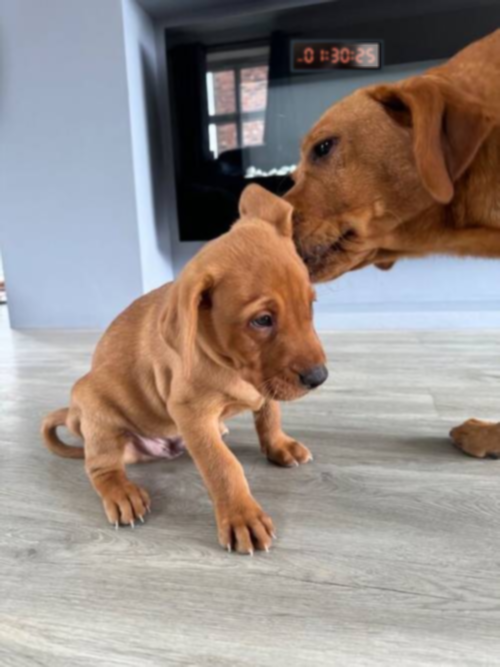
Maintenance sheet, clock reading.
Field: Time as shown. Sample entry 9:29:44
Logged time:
1:30:25
